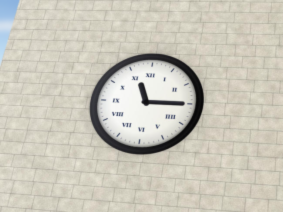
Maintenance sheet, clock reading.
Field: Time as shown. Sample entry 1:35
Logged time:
11:15
